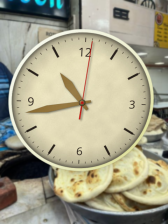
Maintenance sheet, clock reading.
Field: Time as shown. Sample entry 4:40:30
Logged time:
10:43:01
